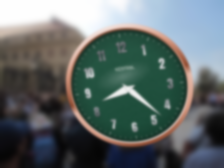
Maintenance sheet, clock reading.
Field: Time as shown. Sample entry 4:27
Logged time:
8:23
